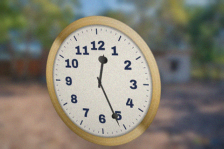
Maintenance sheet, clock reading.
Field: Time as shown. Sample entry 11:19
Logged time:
12:26
